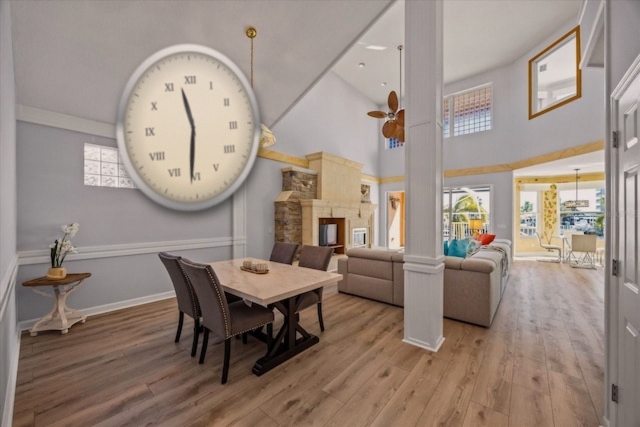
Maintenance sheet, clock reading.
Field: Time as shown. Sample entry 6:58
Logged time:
11:31
